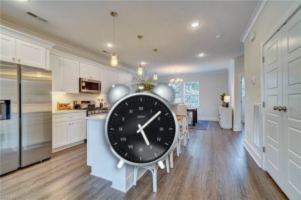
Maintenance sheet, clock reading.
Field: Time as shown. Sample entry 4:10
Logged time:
5:08
